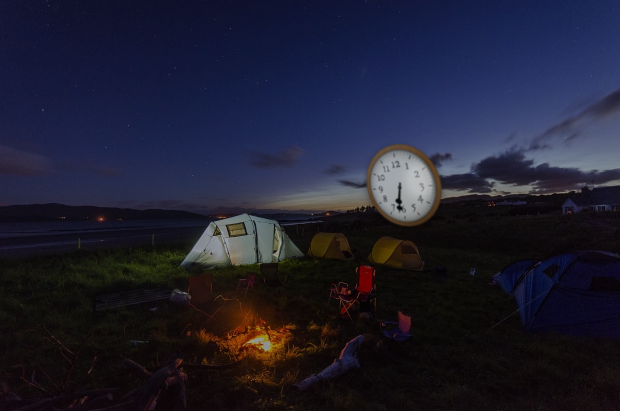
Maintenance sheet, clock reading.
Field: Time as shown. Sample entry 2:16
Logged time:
6:32
